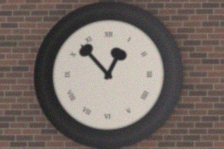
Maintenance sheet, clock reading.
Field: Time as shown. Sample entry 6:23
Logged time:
12:53
